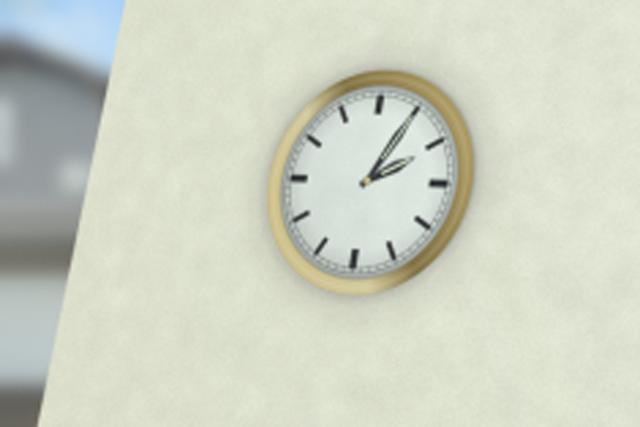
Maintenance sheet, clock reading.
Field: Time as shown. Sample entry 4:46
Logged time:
2:05
